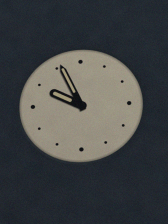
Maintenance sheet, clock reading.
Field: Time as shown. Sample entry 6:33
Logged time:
9:56
